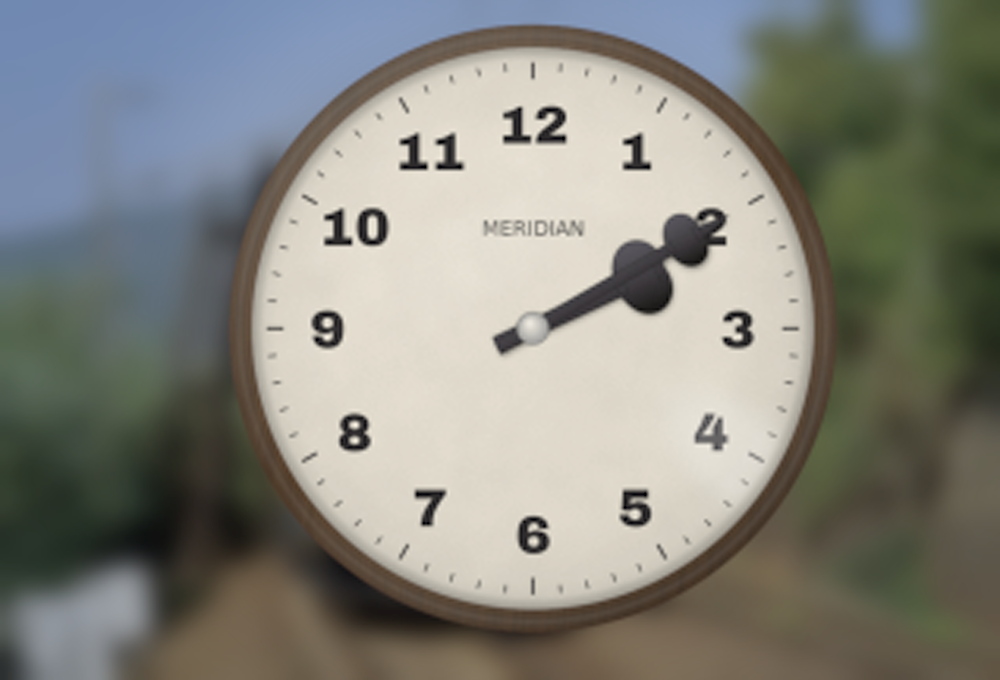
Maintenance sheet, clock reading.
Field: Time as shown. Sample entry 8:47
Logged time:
2:10
